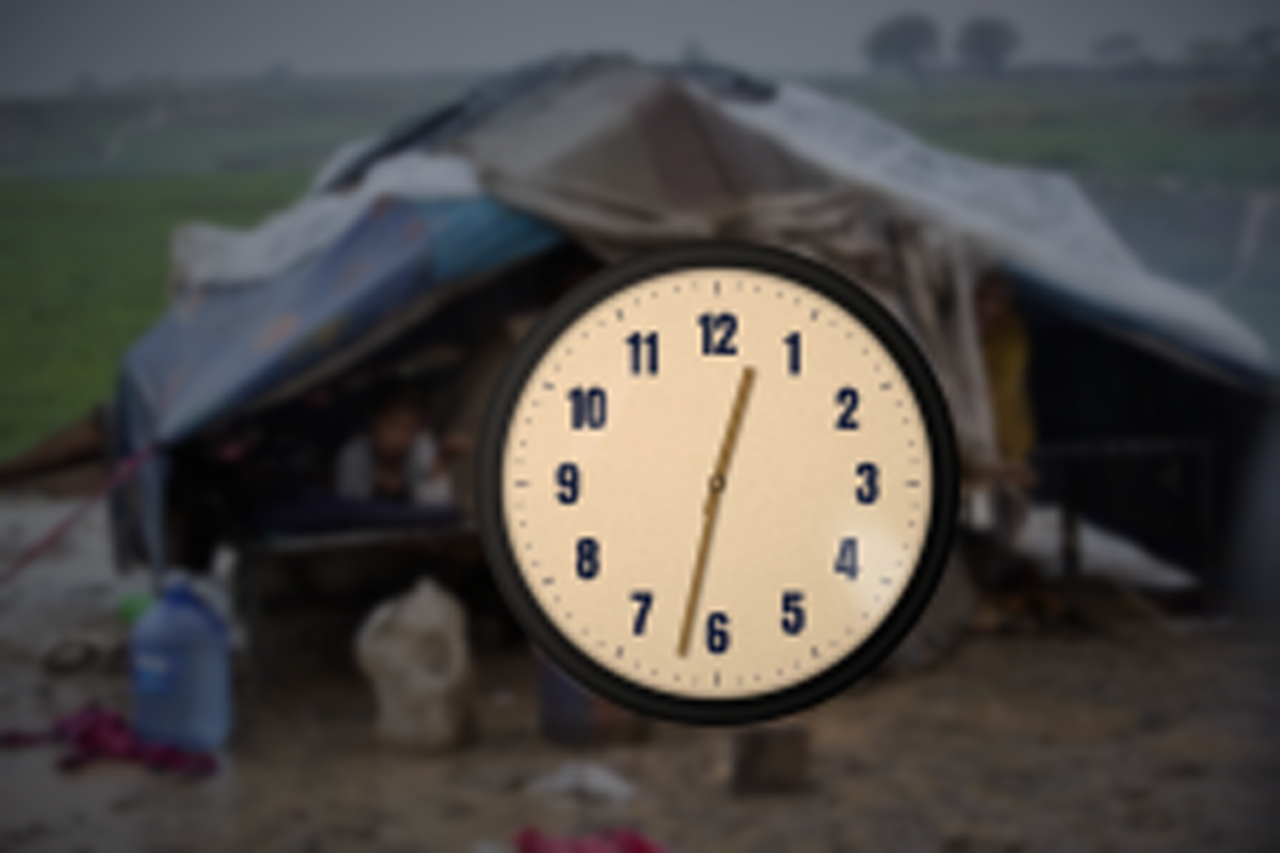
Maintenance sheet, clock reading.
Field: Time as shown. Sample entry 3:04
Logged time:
12:32
